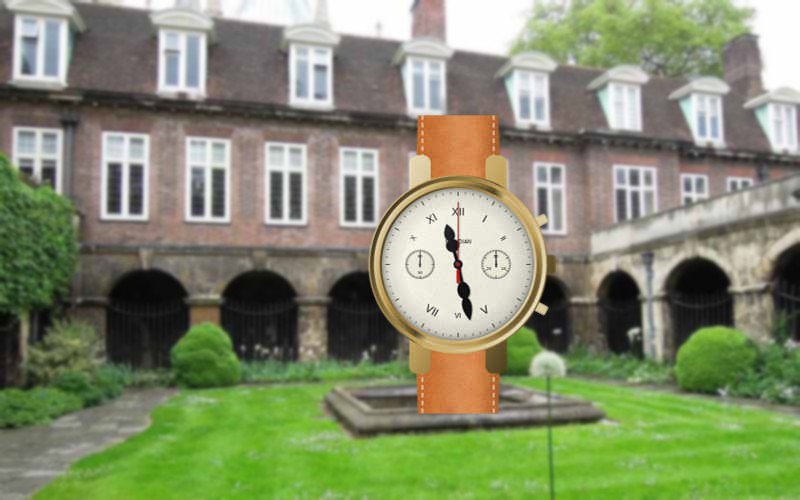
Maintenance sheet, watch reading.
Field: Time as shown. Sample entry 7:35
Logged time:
11:28
